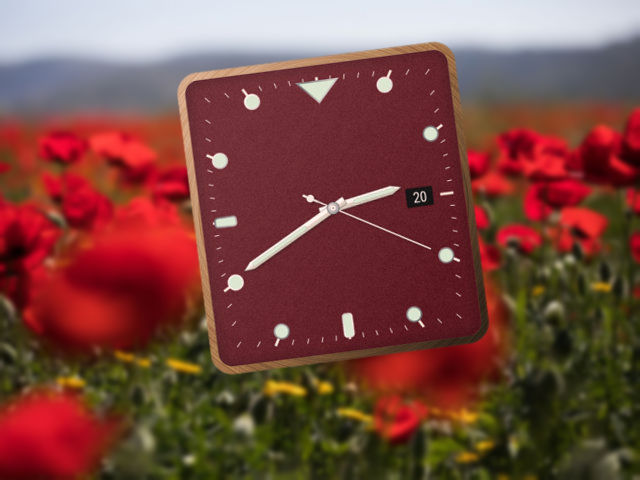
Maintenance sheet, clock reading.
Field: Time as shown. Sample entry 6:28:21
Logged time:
2:40:20
